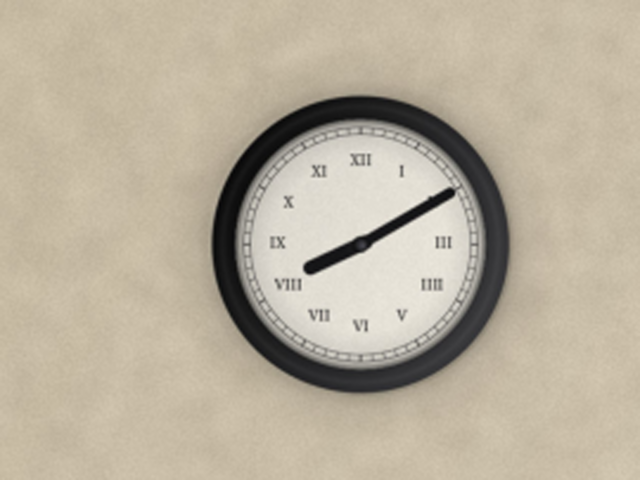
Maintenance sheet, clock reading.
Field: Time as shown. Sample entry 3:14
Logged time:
8:10
